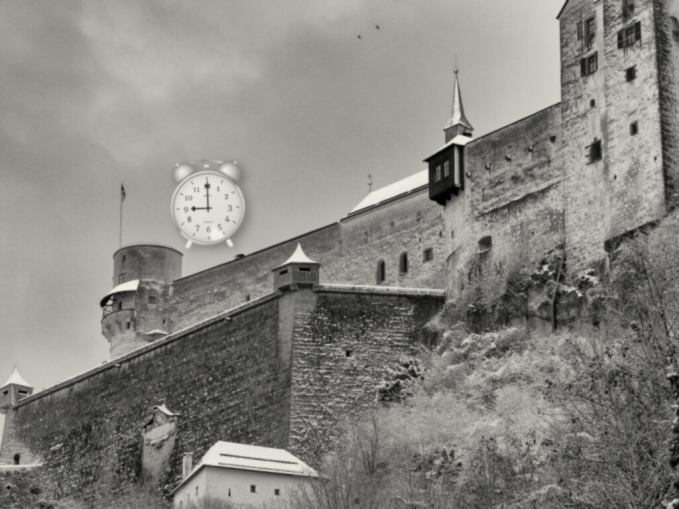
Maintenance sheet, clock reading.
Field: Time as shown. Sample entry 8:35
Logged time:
9:00
